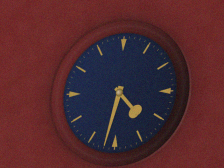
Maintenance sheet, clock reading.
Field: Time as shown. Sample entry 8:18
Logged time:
4:32
